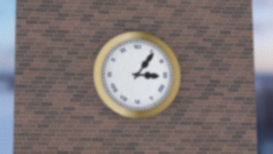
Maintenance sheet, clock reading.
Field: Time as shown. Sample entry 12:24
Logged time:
3:06
